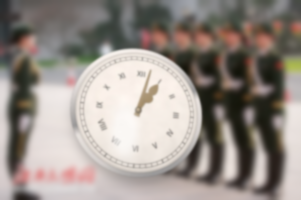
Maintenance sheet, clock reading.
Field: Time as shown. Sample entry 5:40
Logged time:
1:02
